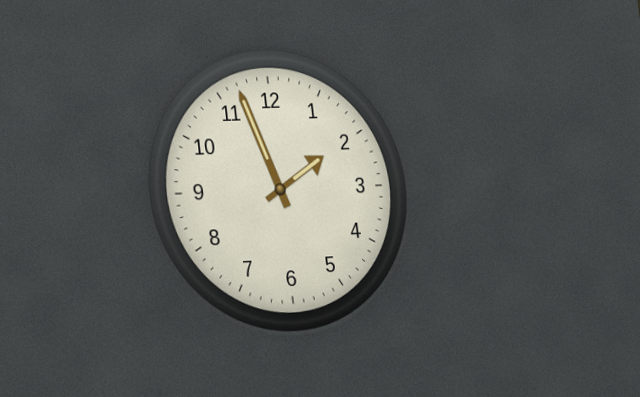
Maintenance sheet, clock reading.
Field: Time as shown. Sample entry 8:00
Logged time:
1:57
